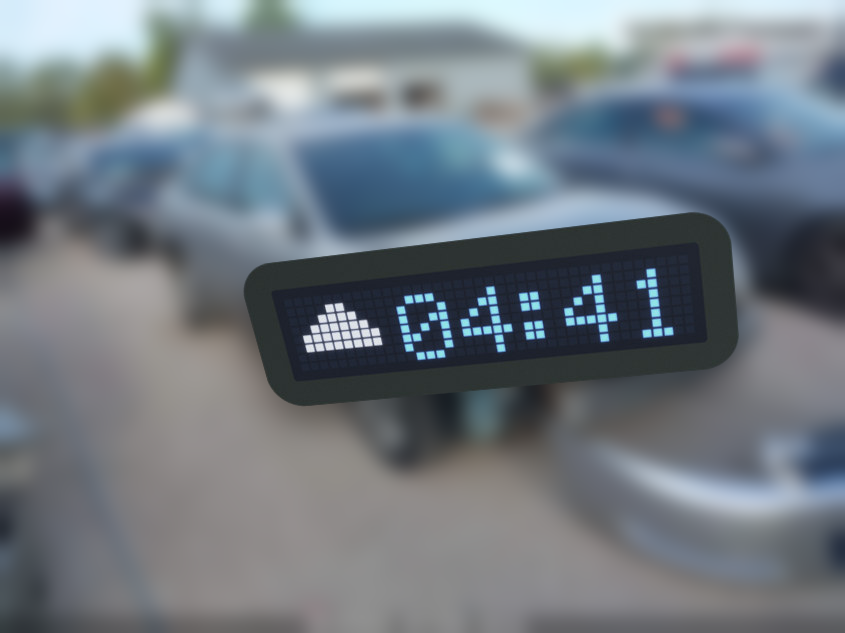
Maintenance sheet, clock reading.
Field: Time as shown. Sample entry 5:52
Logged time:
4:41
